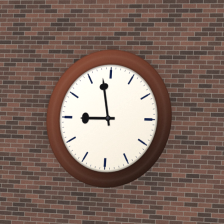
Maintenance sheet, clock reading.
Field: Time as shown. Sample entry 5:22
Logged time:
8:58
